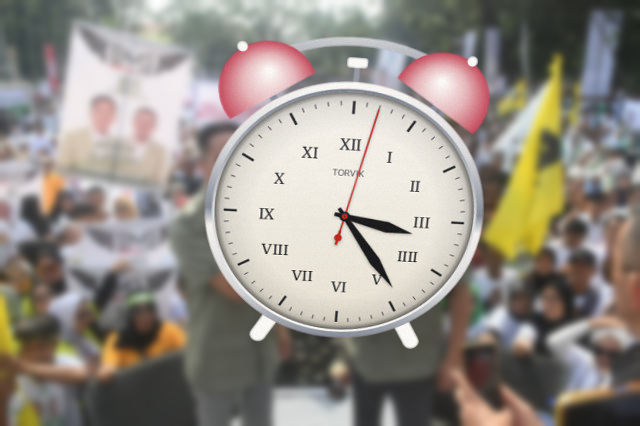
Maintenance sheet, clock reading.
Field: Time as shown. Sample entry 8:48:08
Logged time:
3:24:02
